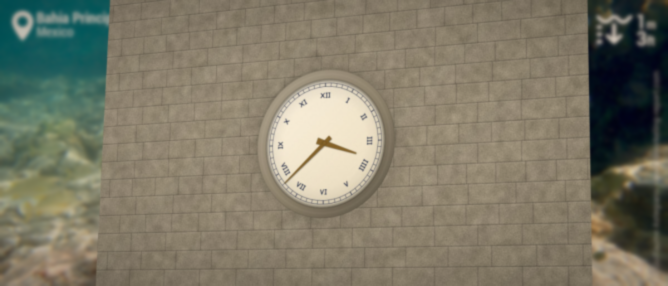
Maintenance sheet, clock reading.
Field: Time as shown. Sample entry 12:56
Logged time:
3:38
